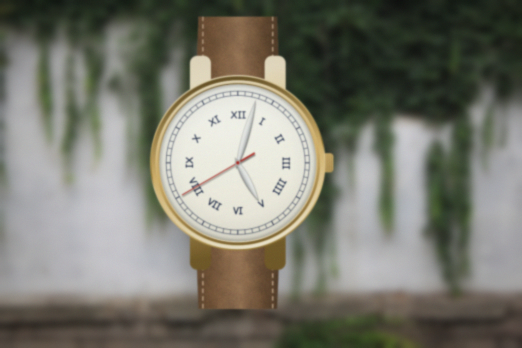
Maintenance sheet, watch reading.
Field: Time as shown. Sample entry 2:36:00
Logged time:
5:02:40
